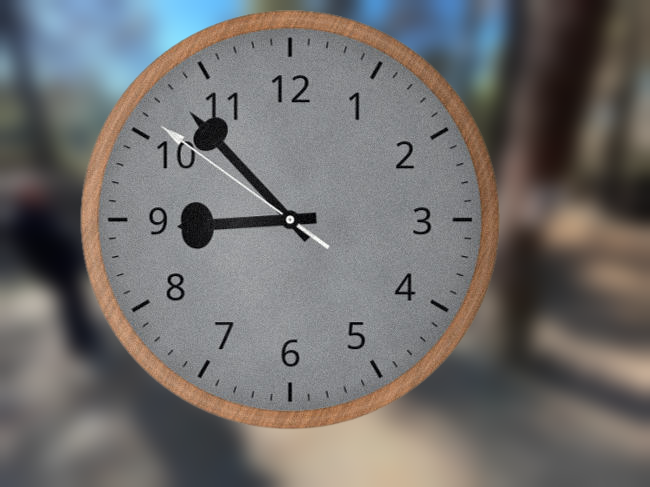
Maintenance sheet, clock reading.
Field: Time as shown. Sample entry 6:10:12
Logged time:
8:52:51
